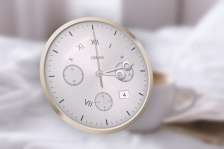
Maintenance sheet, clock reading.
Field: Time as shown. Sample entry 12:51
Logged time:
3:13
